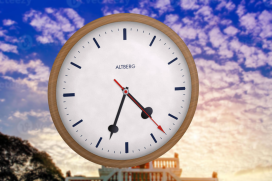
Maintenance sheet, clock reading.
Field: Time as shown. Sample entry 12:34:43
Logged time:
4:33:23
